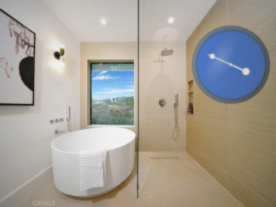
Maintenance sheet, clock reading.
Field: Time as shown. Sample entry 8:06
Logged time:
3:49
